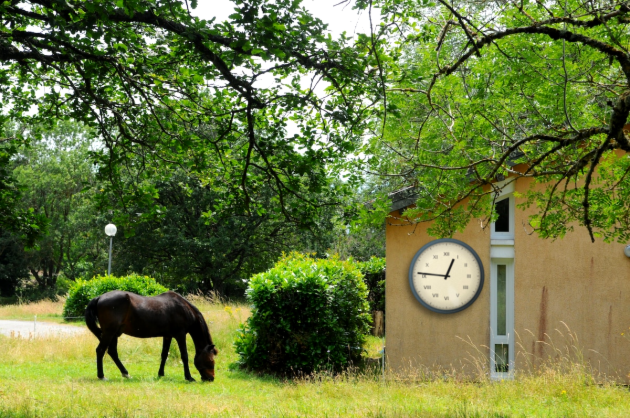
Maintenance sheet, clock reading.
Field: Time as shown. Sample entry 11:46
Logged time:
12:46
